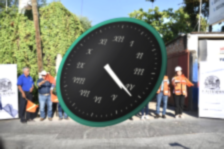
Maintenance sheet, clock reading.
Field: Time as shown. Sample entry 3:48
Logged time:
4:21
